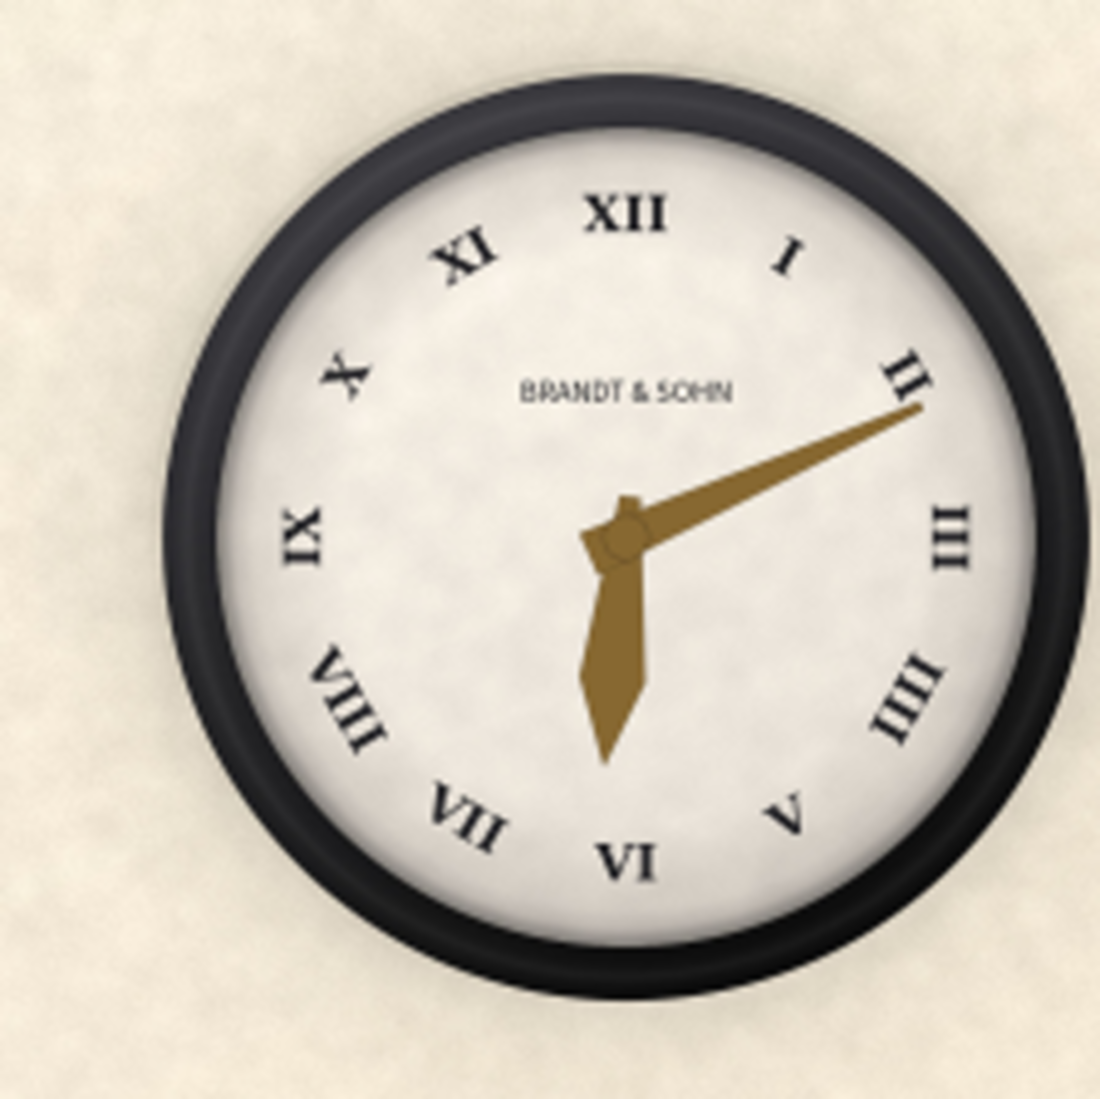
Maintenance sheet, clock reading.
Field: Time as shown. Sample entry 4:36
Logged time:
6:11
